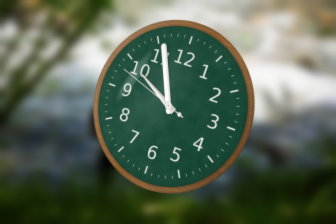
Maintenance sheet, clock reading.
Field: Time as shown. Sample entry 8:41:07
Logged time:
9:55:48
